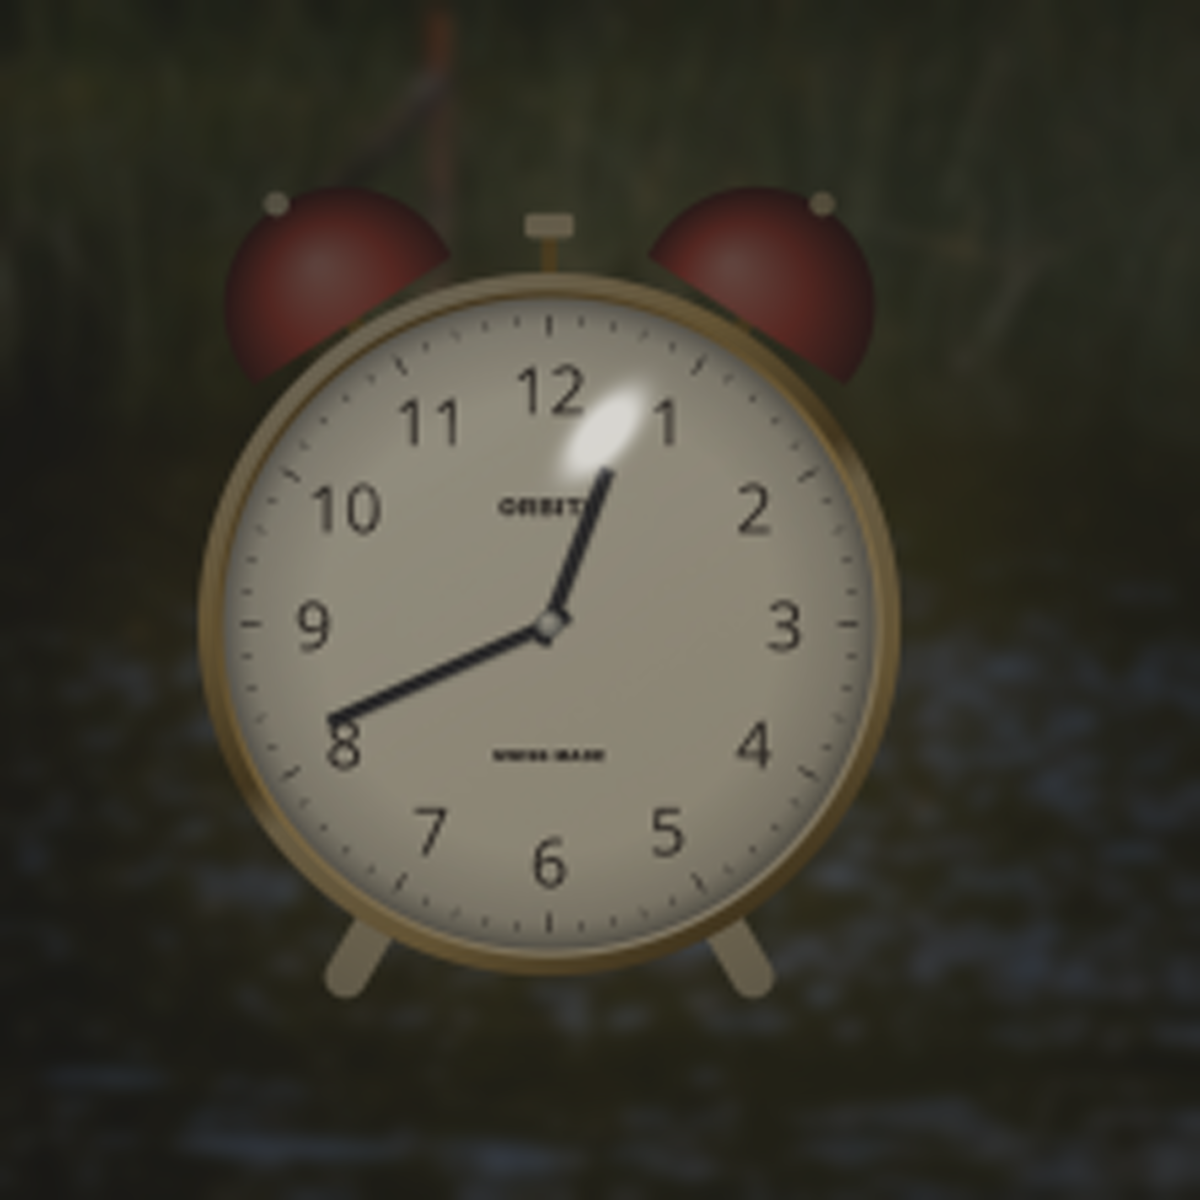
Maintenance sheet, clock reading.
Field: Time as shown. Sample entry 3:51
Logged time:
12:41
